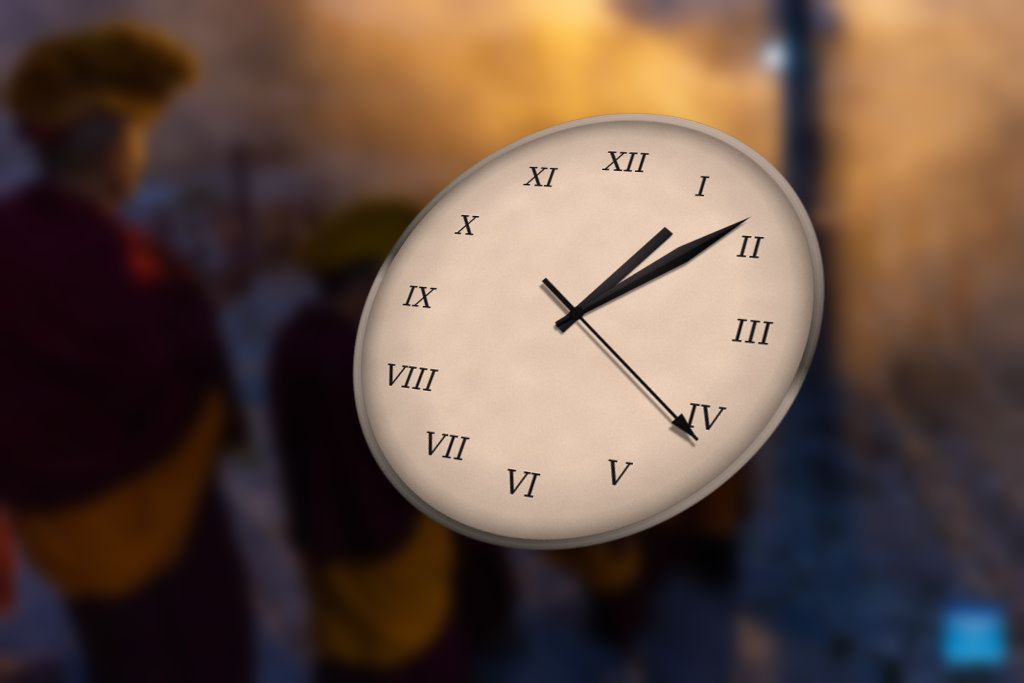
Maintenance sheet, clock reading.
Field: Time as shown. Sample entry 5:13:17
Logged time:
1:08:21
